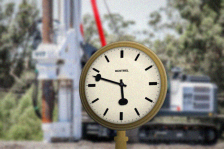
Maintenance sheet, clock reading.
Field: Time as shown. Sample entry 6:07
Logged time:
5:48
